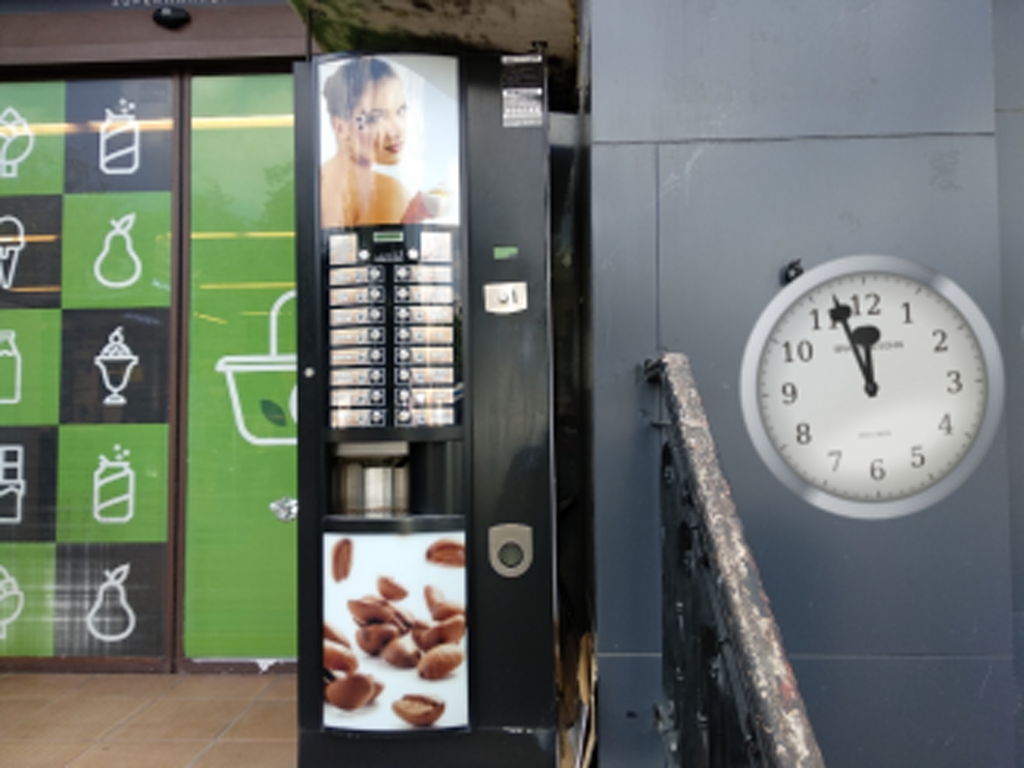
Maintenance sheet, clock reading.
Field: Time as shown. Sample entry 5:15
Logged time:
11:57
